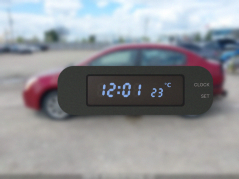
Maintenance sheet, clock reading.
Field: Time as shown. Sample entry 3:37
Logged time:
12:01
